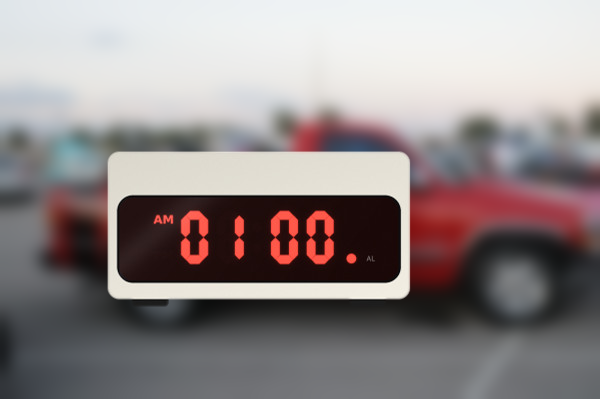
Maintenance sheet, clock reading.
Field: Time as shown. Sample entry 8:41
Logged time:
1:00
